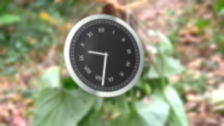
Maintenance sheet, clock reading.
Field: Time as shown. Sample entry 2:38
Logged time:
9:33
